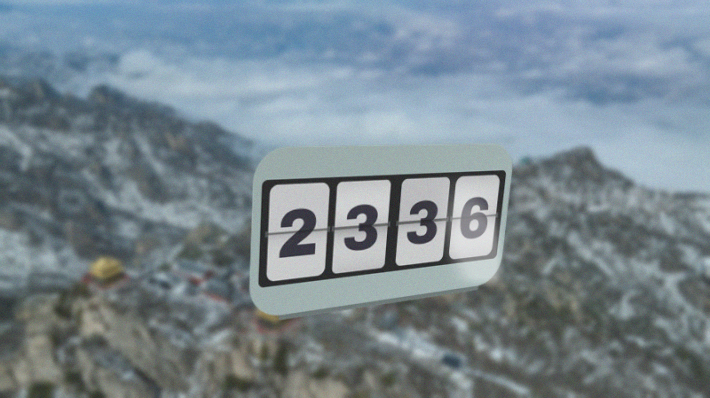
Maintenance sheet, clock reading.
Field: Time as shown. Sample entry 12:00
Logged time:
23:36
